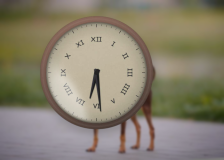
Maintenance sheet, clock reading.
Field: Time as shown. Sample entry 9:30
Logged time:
6:29
